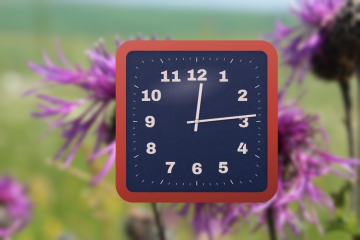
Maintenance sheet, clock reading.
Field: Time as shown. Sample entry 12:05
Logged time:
12:14
